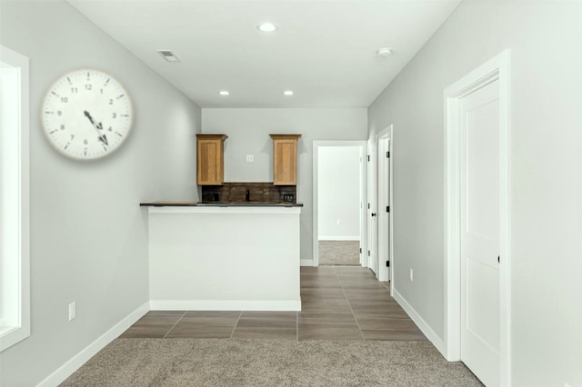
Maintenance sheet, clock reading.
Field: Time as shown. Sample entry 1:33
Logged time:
4:24
